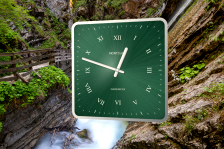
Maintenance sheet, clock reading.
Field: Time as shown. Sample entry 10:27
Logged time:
12:48
